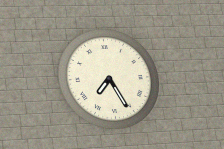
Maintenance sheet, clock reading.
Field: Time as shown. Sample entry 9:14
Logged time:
7:26
